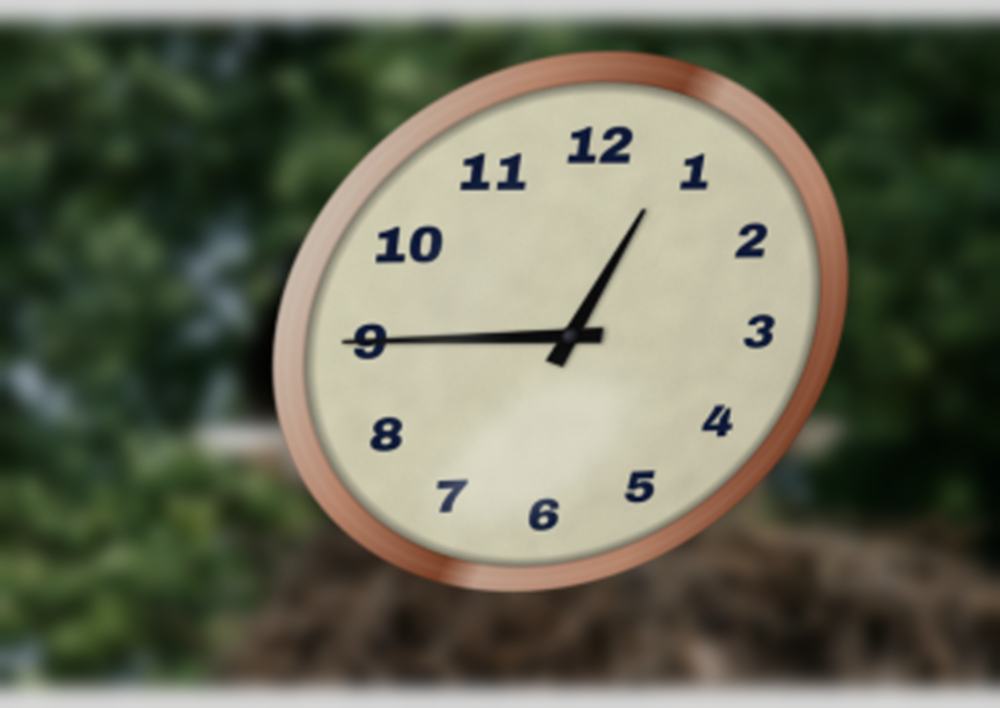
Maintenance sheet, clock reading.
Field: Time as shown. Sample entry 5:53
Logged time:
12:45
